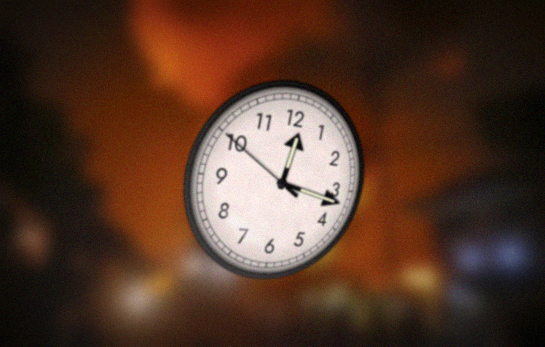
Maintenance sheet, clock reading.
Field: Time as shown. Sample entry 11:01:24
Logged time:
12:16:50
